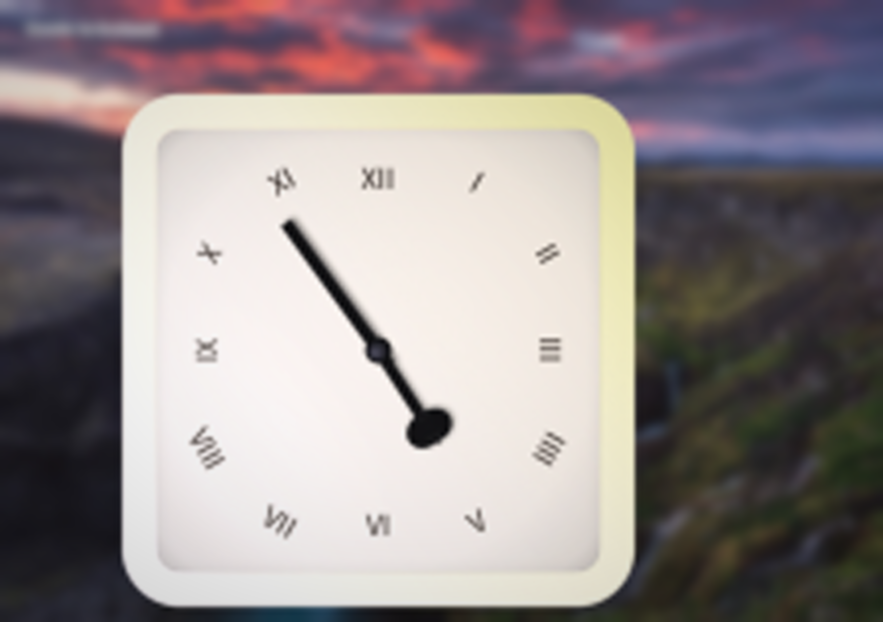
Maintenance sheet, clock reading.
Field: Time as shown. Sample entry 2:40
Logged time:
4:54
